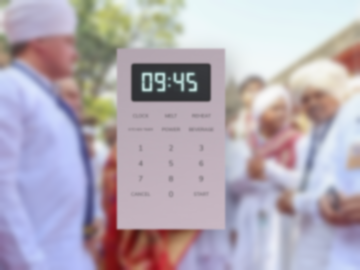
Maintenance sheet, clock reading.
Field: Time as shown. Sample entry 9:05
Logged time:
9:45
